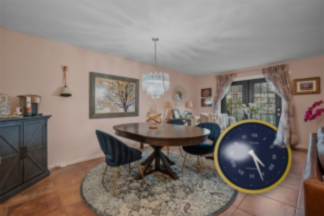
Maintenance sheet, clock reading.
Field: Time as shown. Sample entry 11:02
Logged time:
4:26
